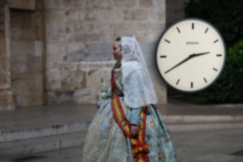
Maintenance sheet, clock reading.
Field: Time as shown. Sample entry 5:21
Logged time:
2:40
